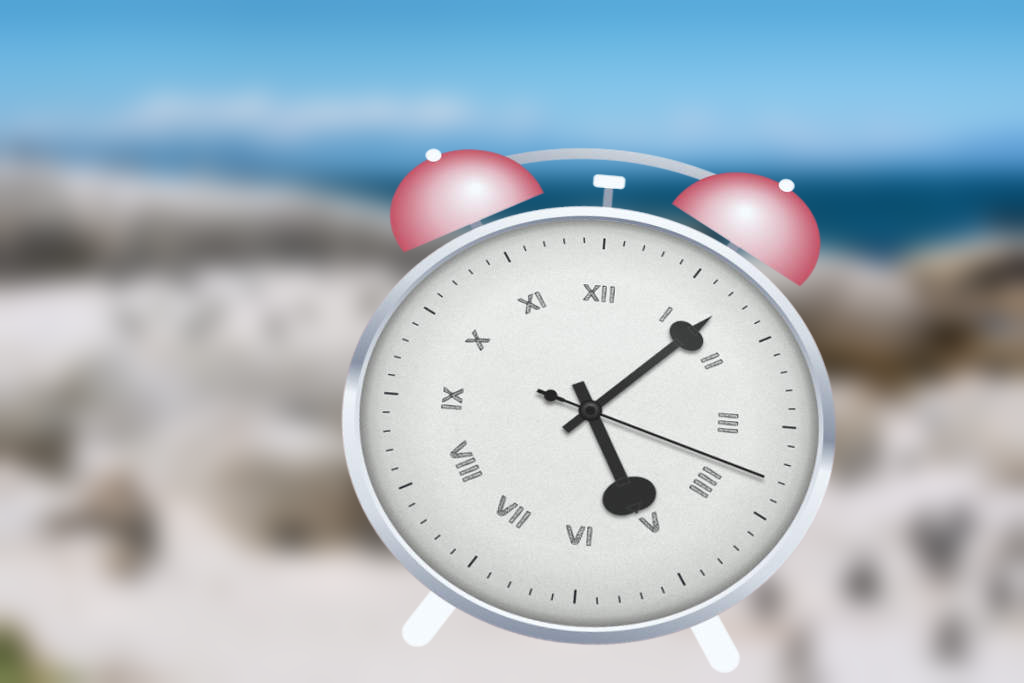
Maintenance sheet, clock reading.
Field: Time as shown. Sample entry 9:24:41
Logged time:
5:07:18
